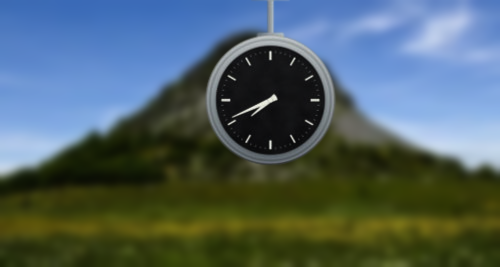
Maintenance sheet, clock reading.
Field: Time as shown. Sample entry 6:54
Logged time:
7:41
